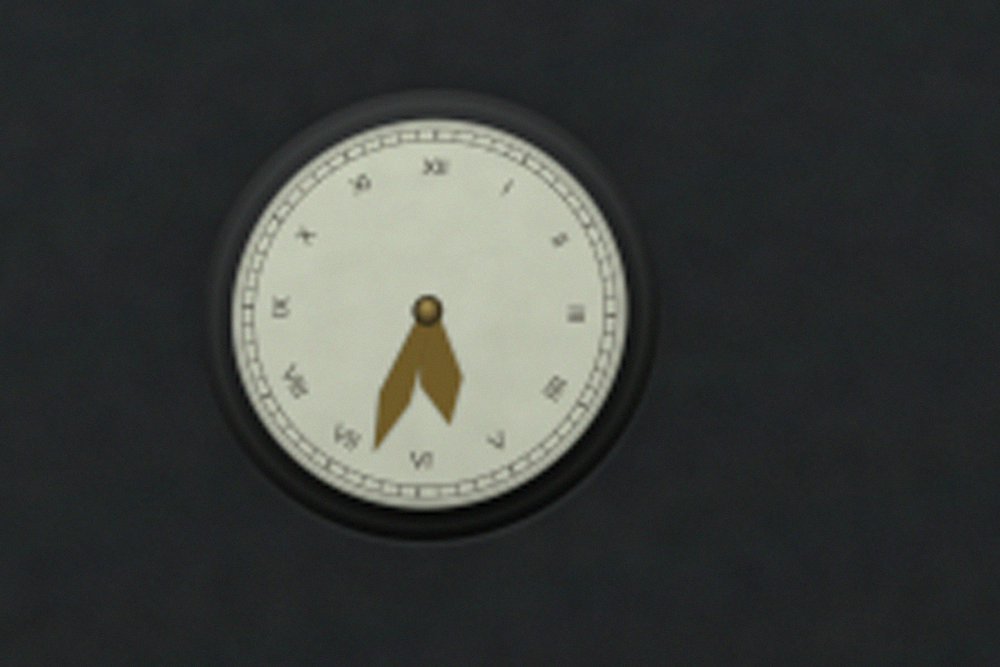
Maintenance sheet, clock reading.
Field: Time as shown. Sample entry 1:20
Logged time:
5:33
